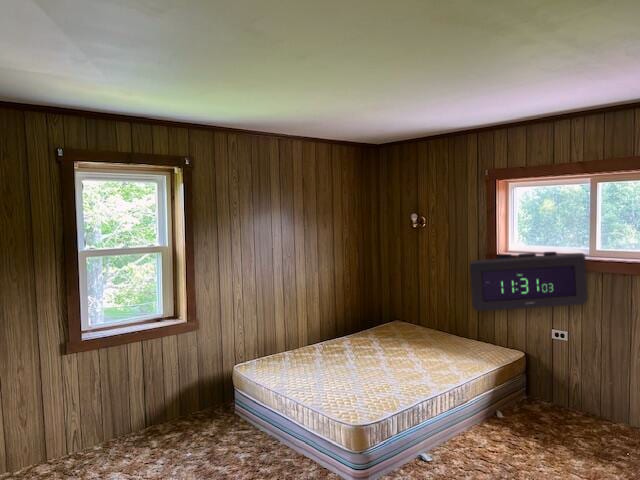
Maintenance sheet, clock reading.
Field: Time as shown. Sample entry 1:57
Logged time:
11:31
